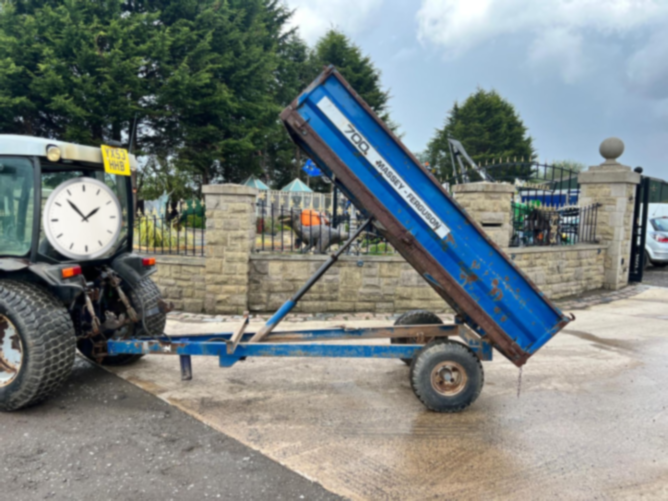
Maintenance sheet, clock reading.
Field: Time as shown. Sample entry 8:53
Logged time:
1:53
